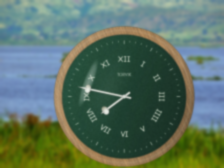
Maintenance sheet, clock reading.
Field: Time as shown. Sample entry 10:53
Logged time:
7:47
